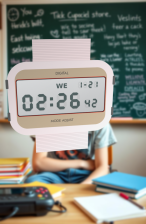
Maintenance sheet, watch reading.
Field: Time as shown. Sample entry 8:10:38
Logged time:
2:26:42
